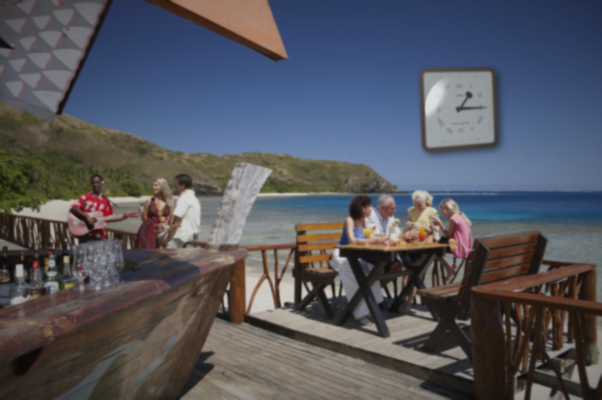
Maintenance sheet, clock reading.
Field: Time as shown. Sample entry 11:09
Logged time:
1:15
